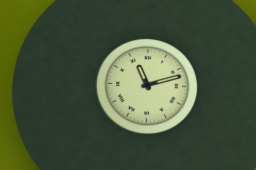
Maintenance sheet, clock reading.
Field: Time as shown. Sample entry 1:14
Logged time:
11:12
